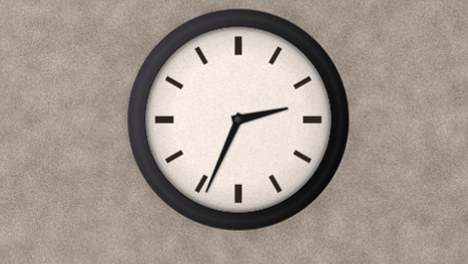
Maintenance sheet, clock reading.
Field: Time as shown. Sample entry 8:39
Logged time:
2:34
